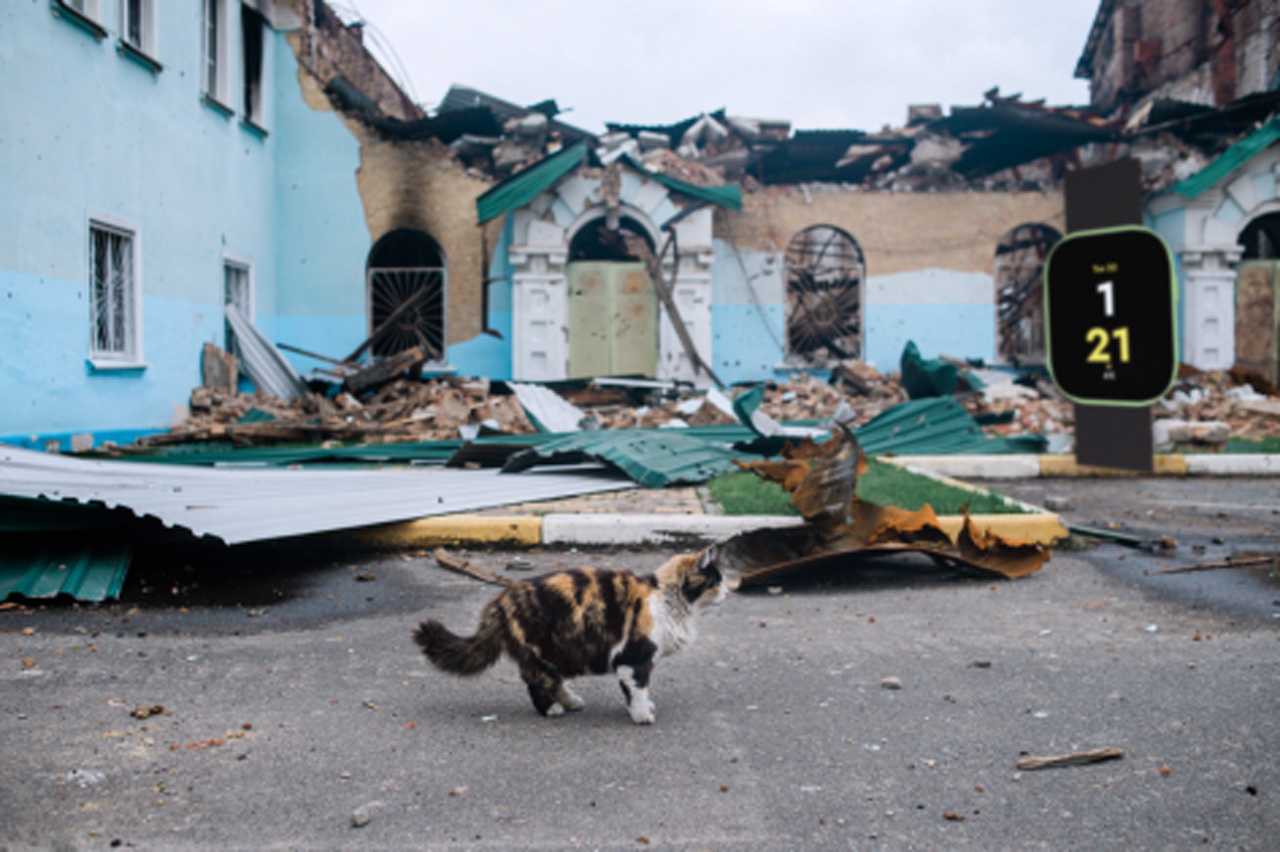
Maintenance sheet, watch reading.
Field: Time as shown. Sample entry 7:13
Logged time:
1:21
